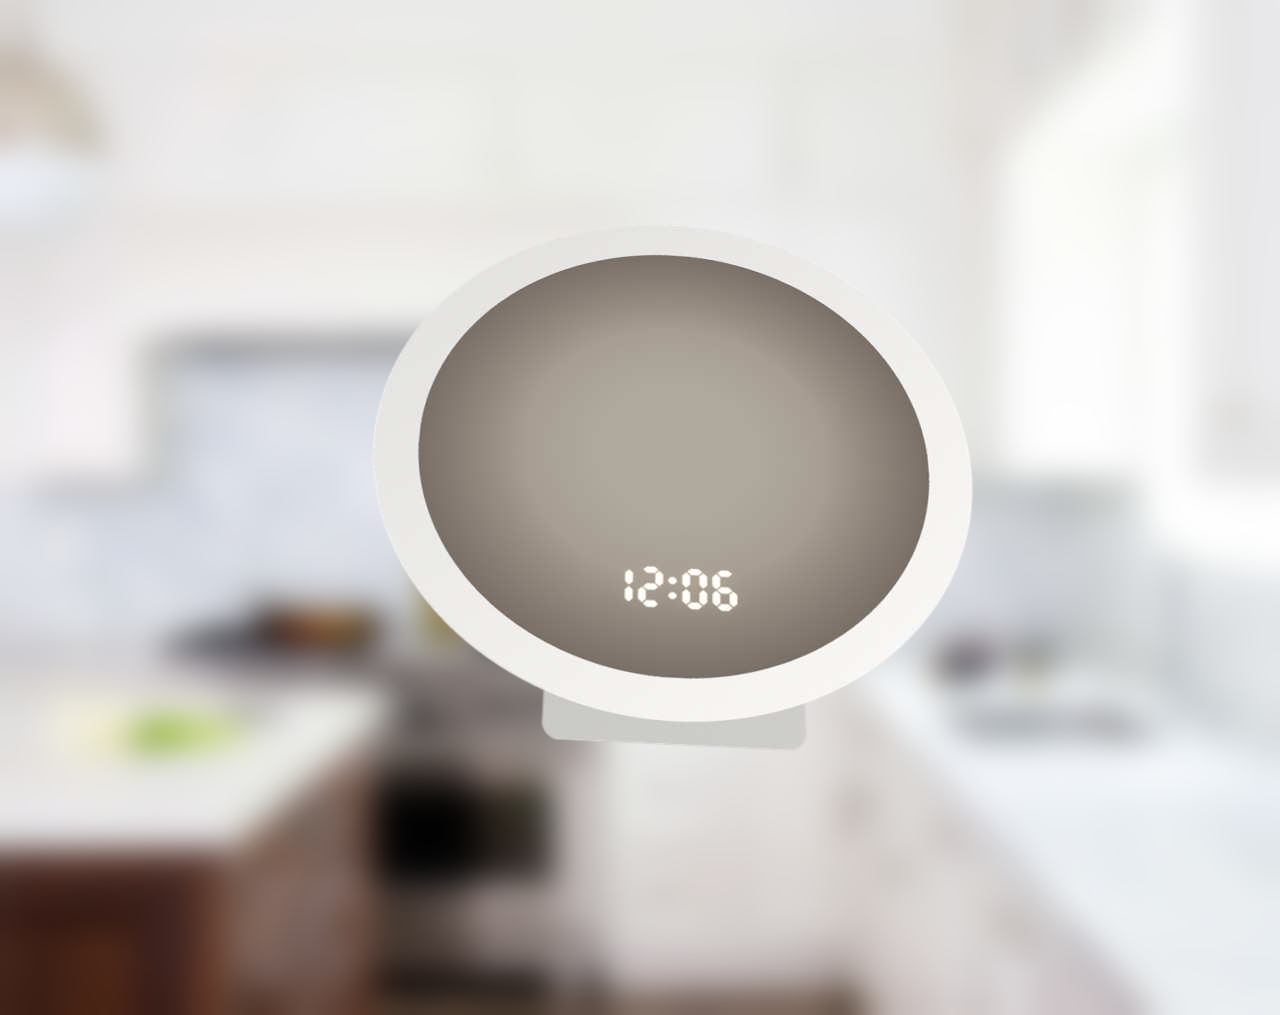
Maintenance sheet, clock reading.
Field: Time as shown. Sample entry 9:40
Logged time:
12:06
